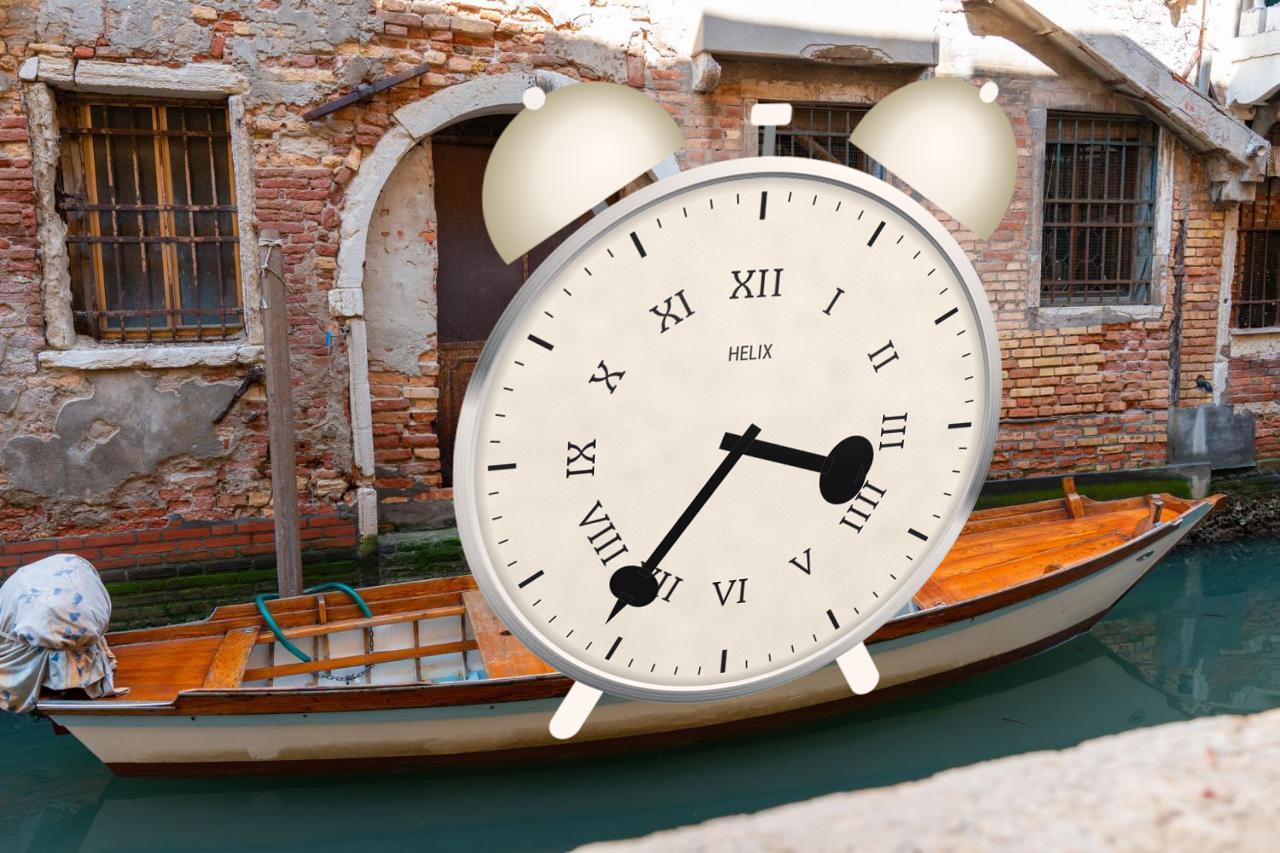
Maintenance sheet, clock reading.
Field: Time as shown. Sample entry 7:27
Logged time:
3:36
